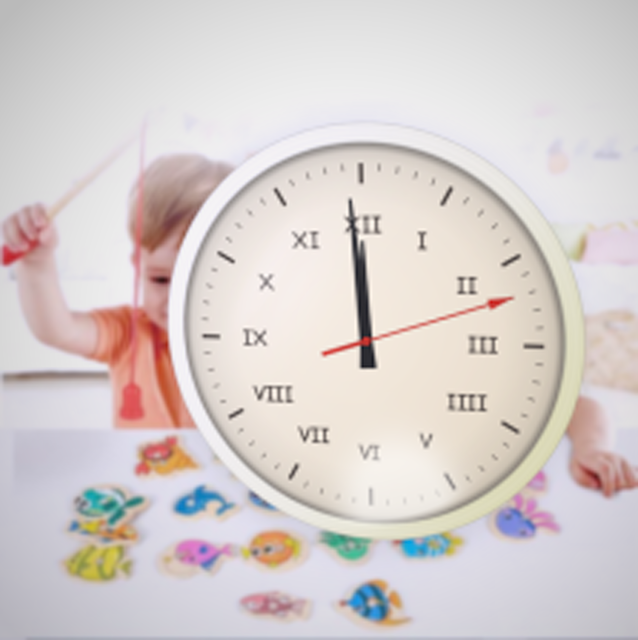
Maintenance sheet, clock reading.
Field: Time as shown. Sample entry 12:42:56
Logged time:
11:59:12
